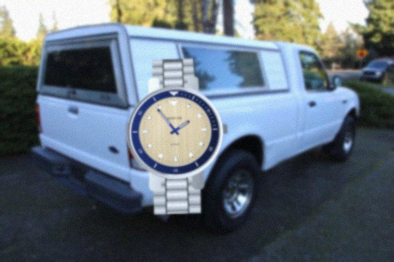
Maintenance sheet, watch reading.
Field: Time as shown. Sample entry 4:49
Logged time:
1:54
